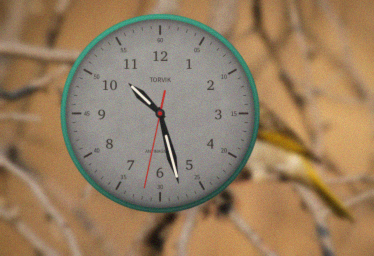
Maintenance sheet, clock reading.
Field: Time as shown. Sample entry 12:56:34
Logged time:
10:27:32
